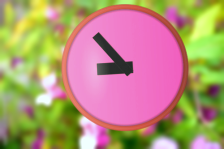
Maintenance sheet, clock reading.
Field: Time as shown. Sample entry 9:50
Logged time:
8:53
